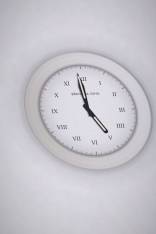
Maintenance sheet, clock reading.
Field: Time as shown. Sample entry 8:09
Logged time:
4:59
